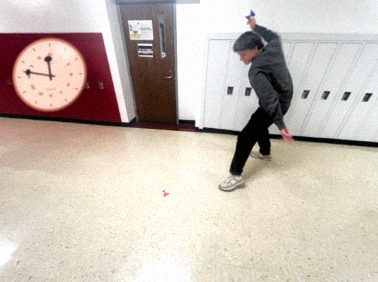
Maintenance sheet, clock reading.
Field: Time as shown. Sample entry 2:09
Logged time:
11:47
